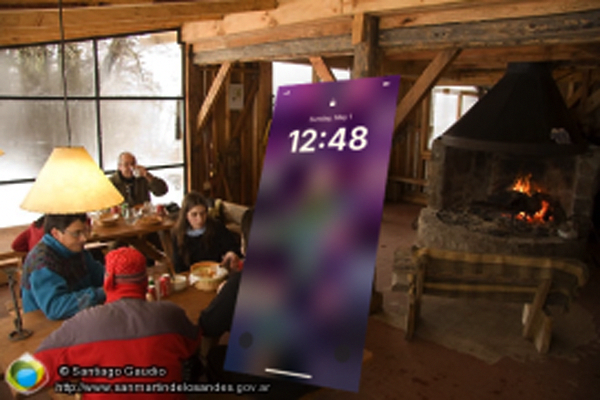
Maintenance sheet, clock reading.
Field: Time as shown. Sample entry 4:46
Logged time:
12:48
